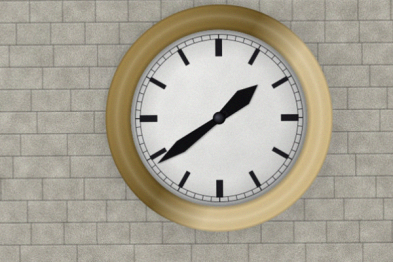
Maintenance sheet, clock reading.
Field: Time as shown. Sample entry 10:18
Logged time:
1:39
